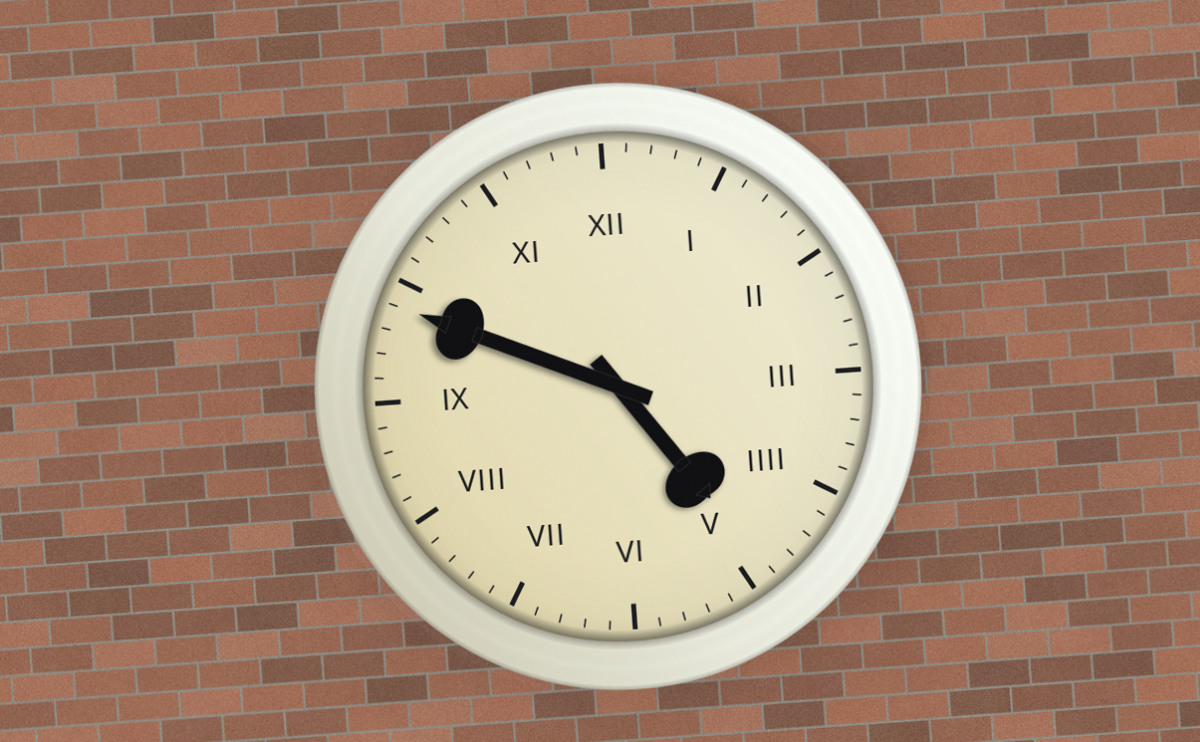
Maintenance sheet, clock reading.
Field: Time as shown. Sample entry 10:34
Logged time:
4:49
